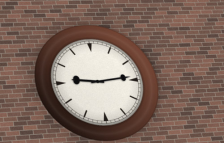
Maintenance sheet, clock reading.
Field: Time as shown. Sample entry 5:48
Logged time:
9:14
